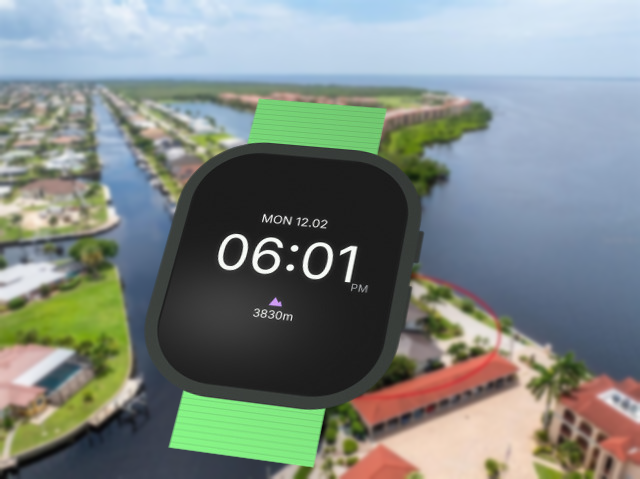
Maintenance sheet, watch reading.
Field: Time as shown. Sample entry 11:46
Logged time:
6:01
